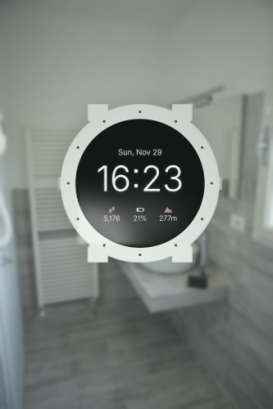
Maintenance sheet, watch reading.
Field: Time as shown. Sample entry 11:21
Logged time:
16:23
